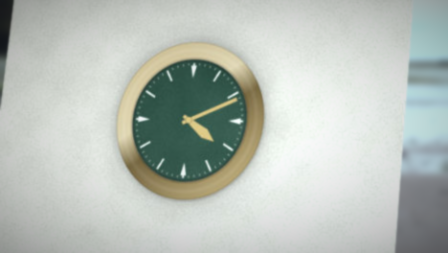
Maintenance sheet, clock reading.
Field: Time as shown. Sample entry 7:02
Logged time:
4:11
